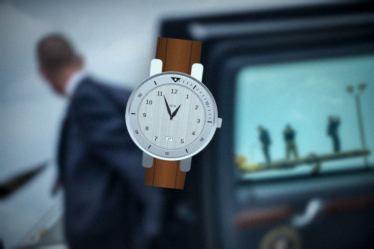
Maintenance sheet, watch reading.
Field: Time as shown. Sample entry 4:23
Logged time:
12:56
